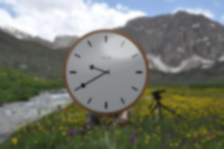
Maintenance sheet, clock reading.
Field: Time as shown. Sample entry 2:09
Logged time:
9:40
